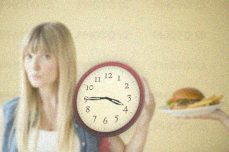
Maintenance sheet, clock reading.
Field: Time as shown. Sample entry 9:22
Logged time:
3:45
